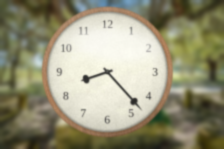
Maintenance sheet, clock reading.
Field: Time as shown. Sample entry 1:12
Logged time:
8:23
